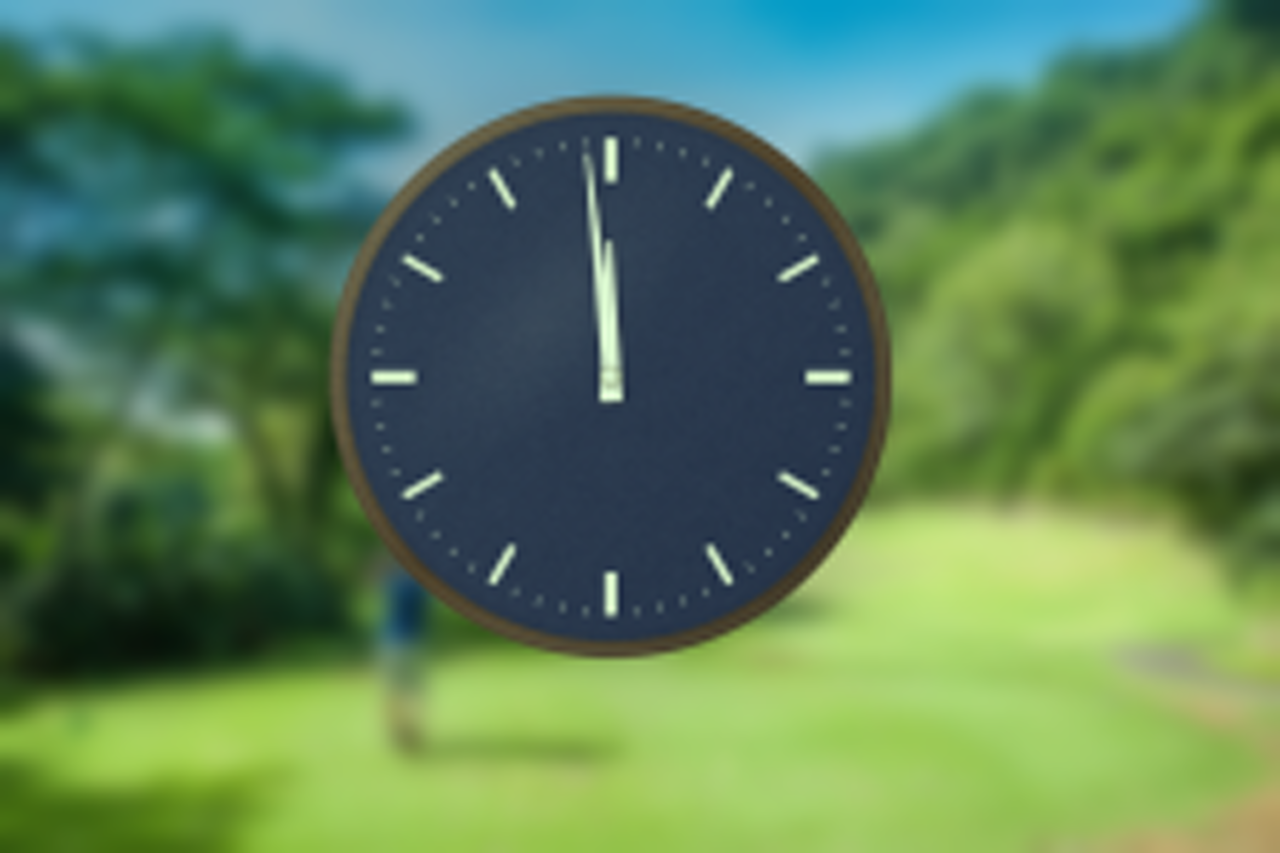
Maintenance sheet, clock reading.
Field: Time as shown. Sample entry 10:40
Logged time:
11:59
